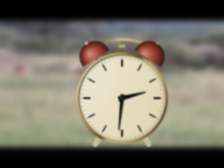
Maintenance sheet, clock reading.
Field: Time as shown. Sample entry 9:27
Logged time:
2:31
